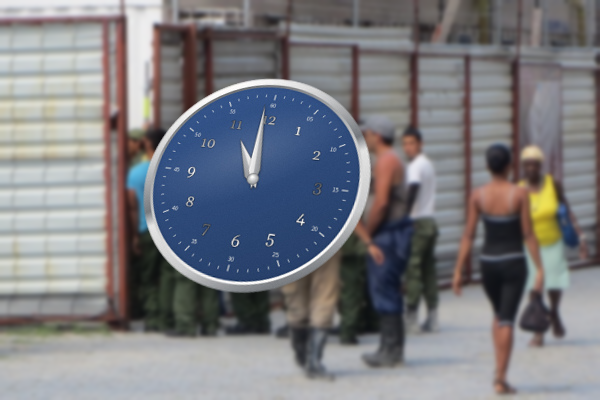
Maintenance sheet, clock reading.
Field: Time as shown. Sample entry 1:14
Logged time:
10:59
